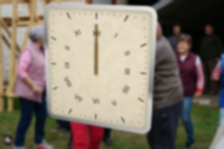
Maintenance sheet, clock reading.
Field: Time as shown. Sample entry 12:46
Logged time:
12:00
